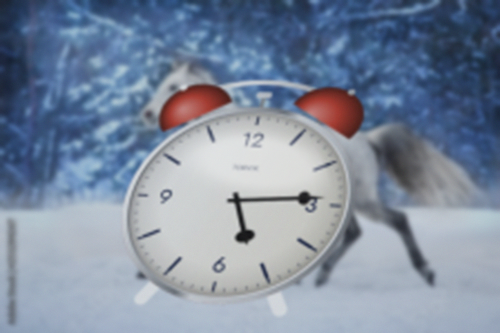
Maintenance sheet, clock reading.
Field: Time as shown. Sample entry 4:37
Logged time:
5:14
